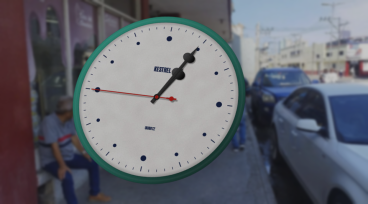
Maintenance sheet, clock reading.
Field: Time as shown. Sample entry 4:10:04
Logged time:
1:04:45
